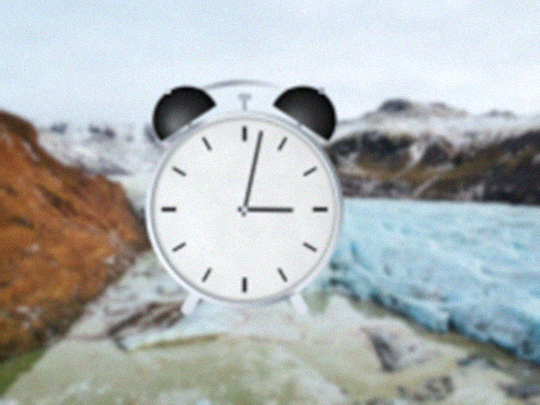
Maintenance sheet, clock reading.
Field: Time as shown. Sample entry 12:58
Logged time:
3:02
